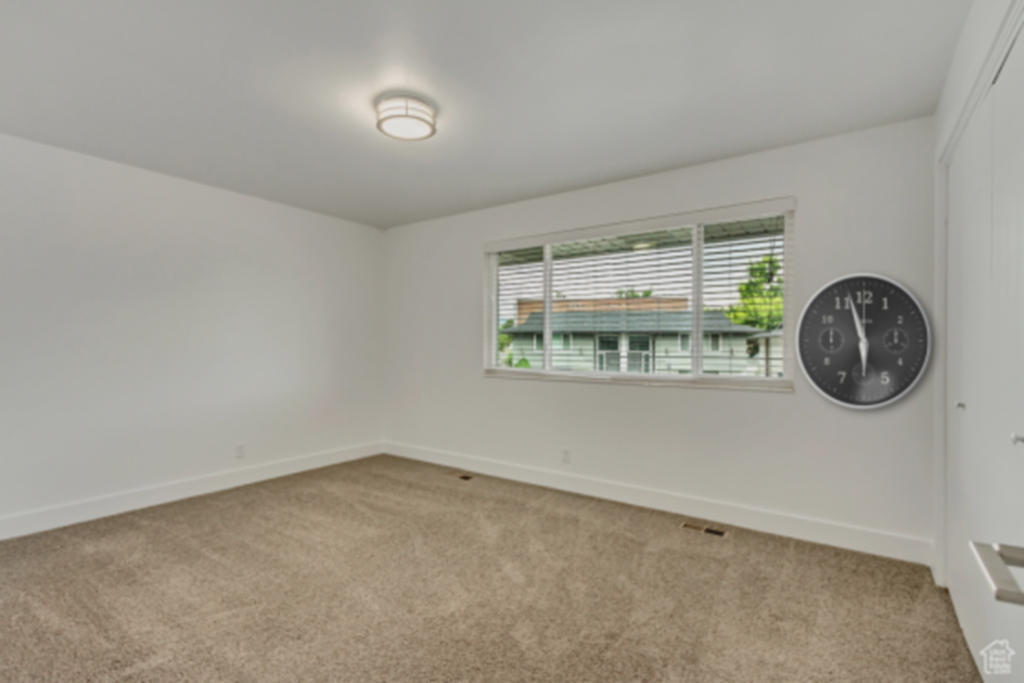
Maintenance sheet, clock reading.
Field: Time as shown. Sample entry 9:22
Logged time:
5:57
